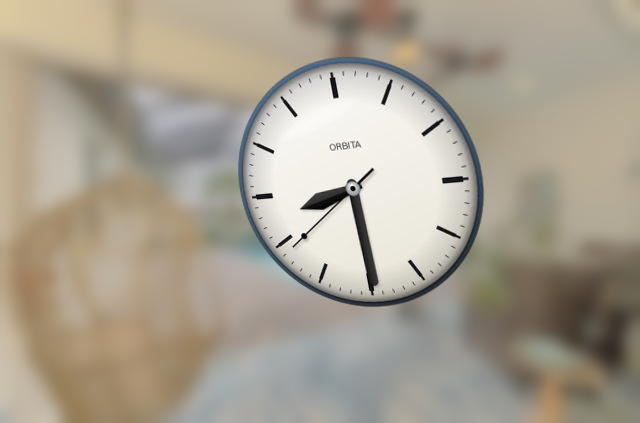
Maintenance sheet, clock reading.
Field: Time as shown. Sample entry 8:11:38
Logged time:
8:29:39
